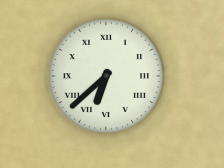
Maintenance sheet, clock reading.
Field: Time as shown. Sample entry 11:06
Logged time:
6:38
